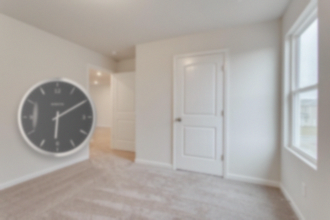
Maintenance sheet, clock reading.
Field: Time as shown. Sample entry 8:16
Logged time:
6:10
